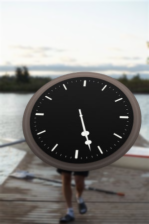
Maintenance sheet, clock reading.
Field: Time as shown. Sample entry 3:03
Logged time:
5:27
